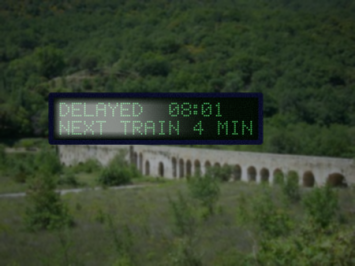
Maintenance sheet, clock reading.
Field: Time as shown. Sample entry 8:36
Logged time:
8:01
